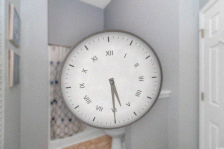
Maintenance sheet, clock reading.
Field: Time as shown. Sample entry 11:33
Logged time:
5:30
